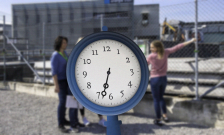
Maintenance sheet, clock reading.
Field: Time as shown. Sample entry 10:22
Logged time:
6:33
